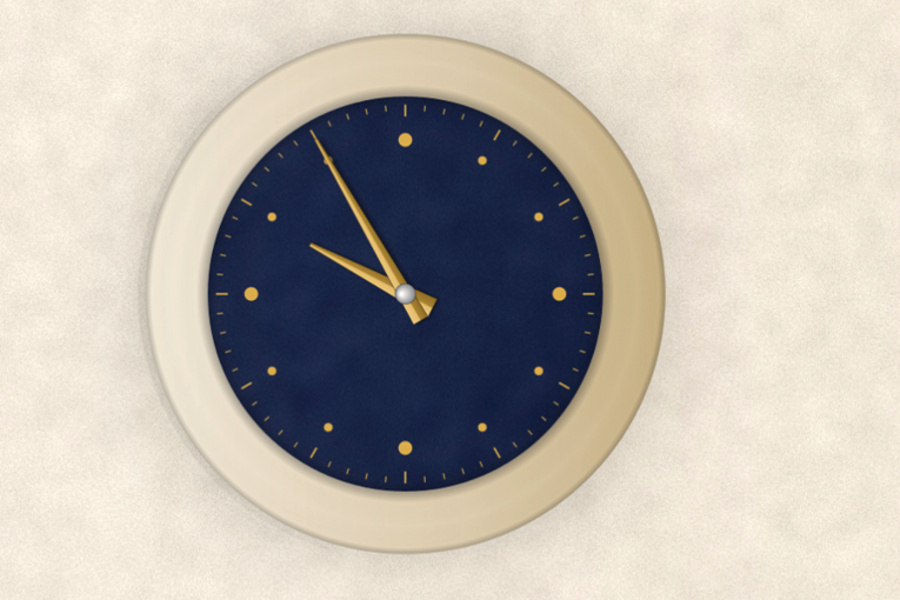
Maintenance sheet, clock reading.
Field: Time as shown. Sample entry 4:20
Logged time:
9:55
